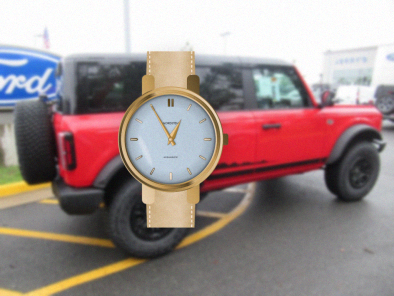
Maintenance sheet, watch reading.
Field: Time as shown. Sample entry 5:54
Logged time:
12:55
